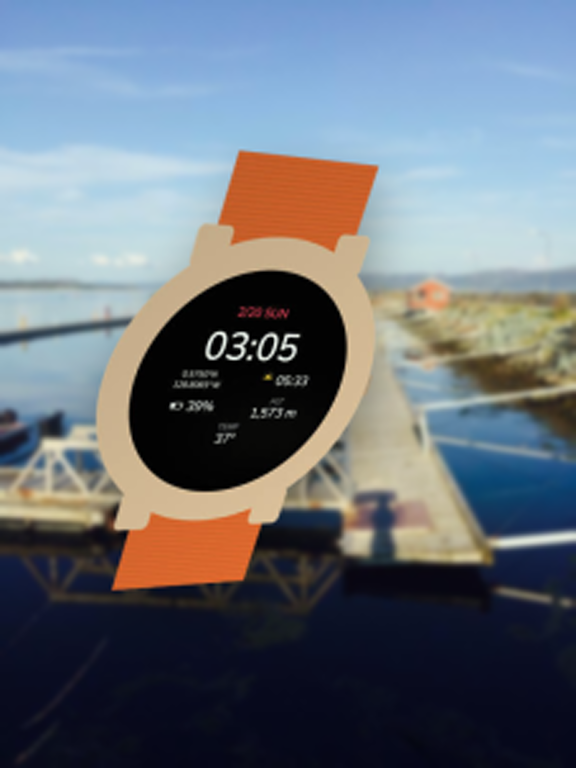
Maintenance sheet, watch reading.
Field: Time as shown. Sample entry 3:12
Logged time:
3:05
